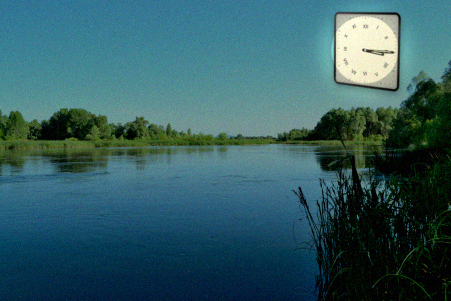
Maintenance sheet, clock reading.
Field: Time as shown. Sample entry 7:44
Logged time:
3:15
